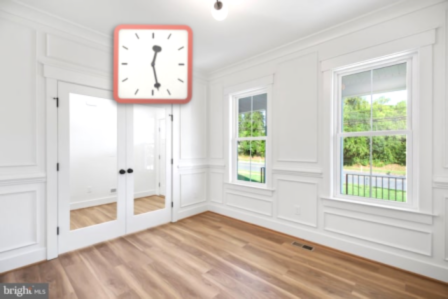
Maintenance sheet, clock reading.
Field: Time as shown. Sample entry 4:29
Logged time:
12:28
